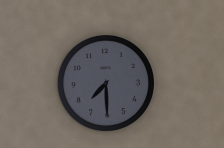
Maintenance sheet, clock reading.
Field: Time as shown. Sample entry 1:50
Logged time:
7:30
